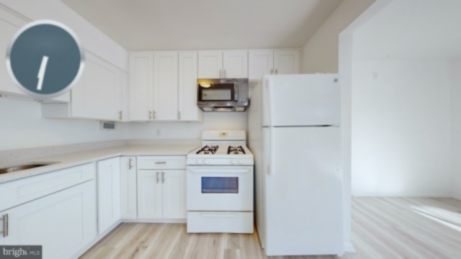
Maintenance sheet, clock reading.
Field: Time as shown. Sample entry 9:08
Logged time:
6:32
